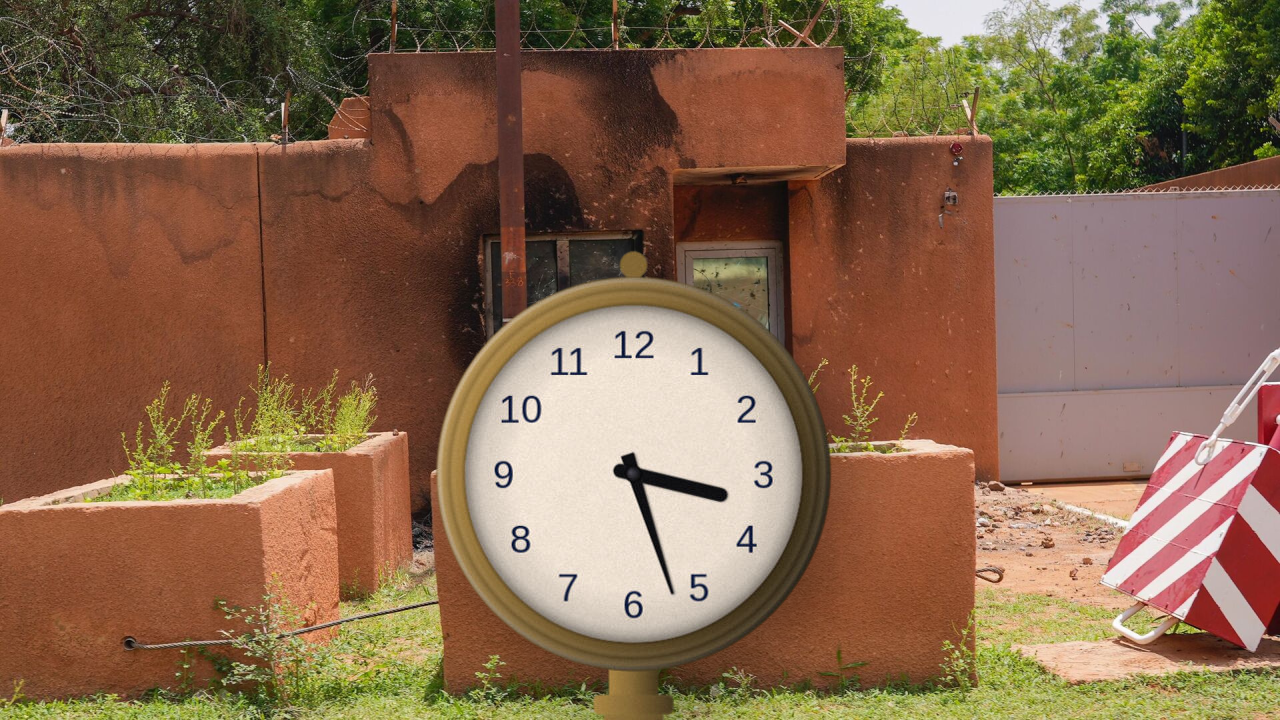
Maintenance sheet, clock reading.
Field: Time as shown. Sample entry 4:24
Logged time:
3:27
